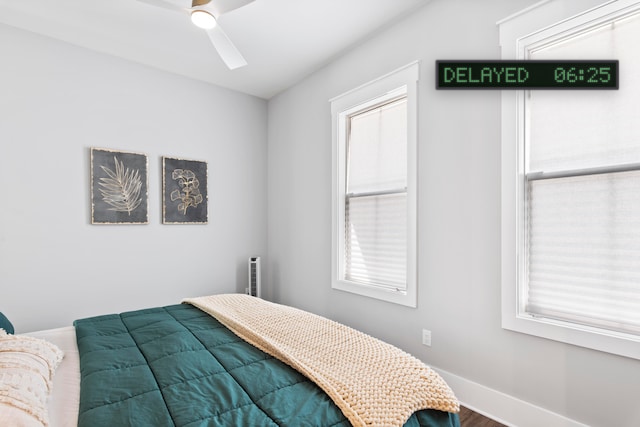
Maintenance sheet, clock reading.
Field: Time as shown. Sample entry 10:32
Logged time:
6:25
